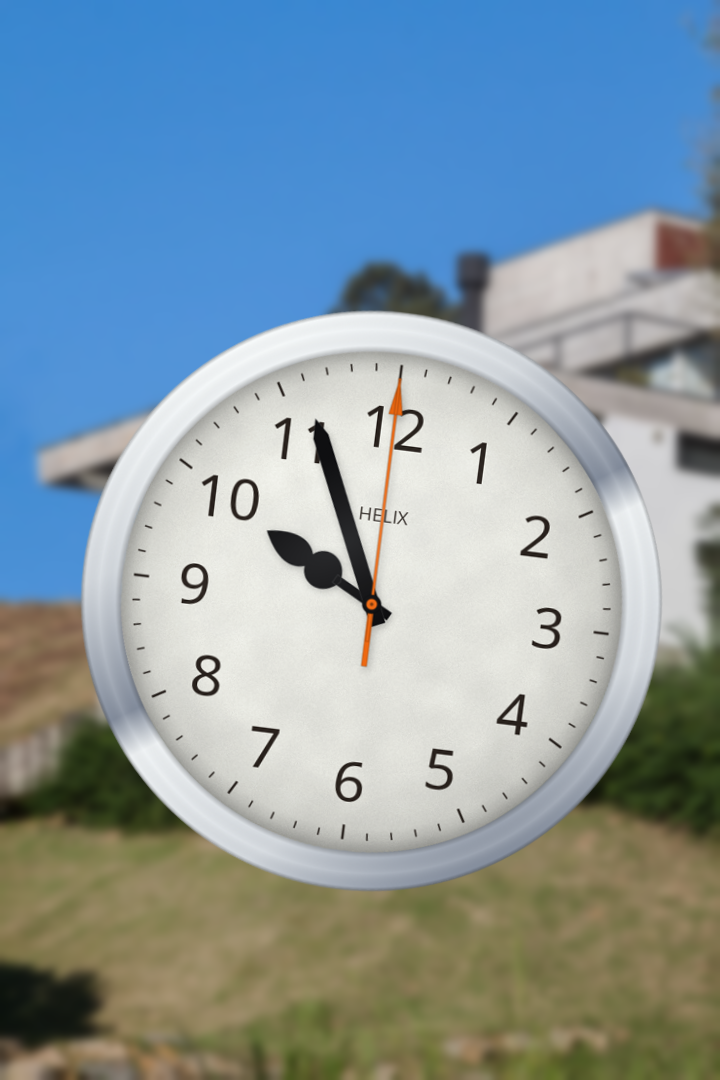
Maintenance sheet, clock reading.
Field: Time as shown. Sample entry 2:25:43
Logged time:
9:56:00
